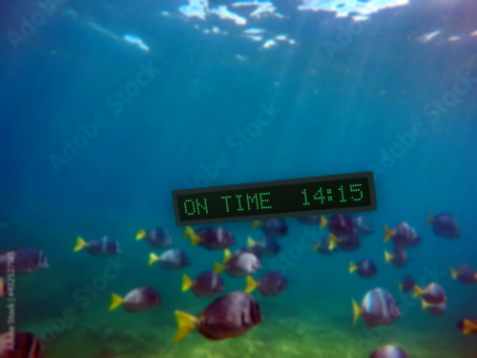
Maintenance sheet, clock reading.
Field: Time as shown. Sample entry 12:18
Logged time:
14:15
